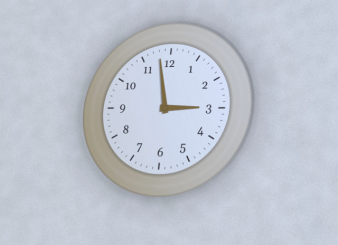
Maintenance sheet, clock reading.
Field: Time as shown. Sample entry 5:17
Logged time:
2:58
